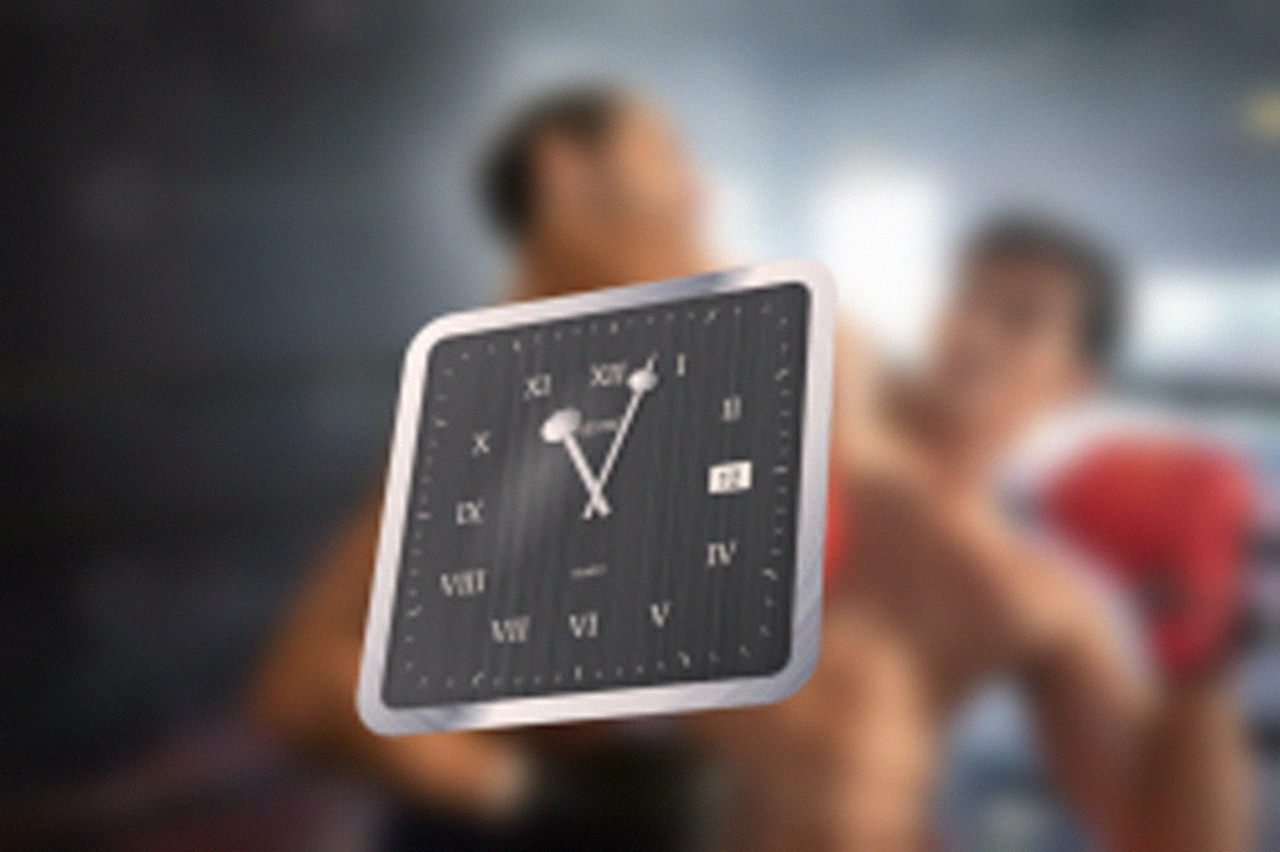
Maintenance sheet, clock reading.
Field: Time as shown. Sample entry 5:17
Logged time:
11:03
